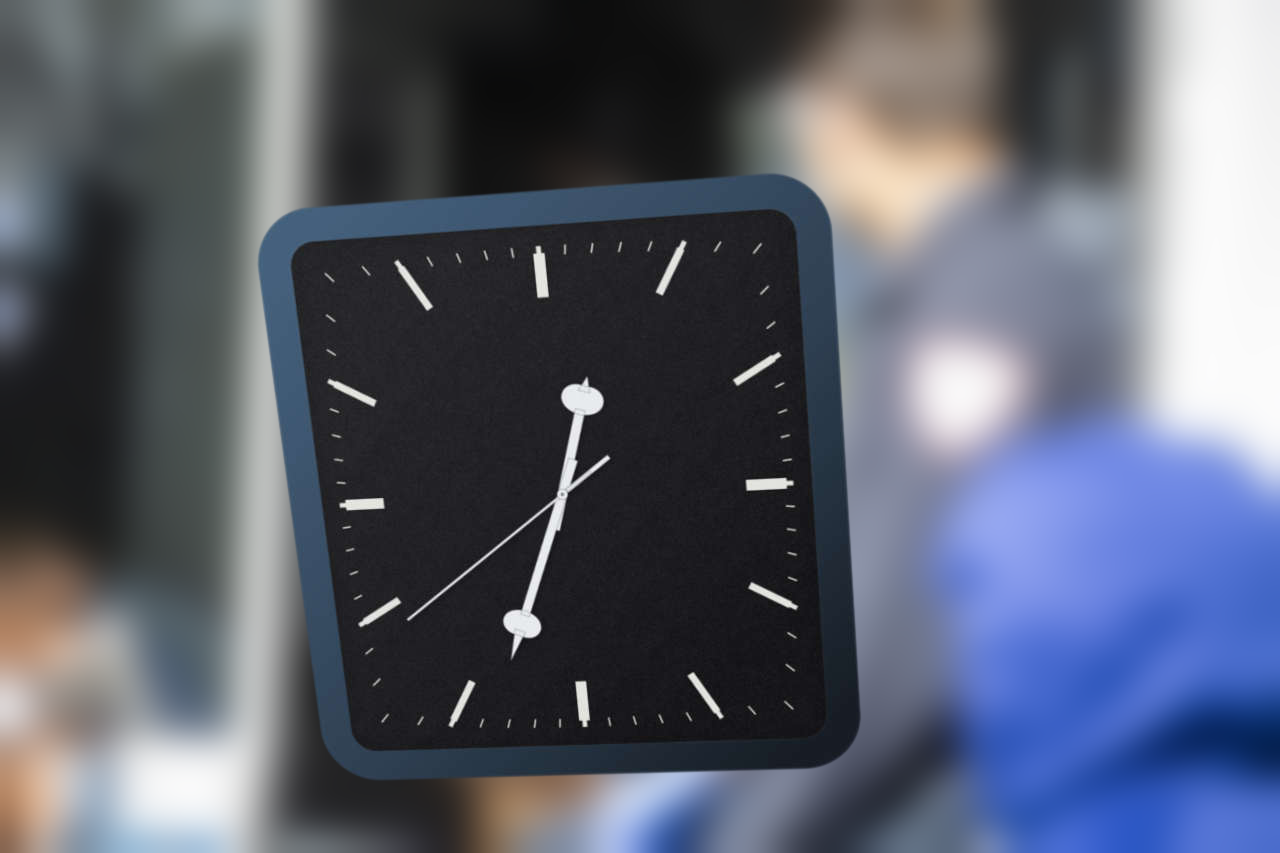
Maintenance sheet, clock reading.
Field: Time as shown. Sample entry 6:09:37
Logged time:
12:33:39
